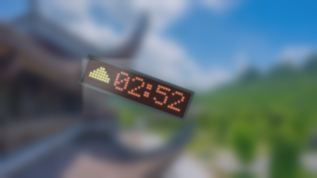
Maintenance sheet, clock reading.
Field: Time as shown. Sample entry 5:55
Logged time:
2:52
